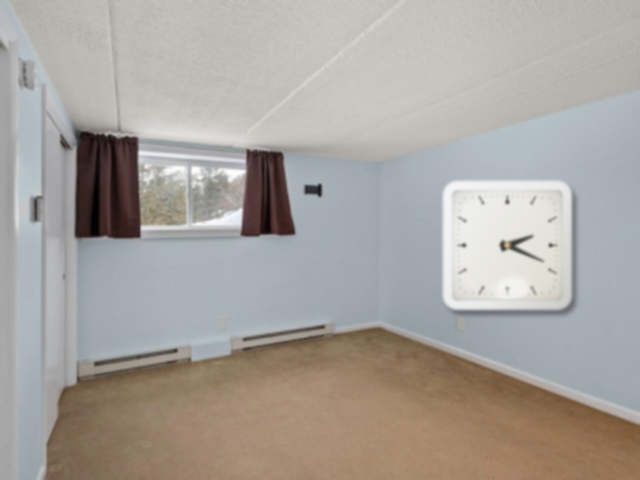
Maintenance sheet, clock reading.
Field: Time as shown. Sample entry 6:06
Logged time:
2:19
